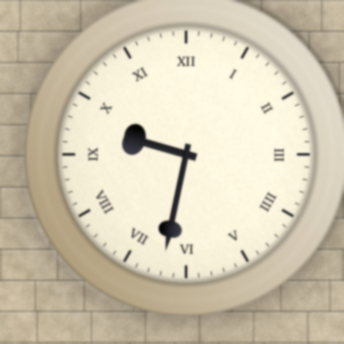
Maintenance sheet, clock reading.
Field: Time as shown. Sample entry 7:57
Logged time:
9:32
